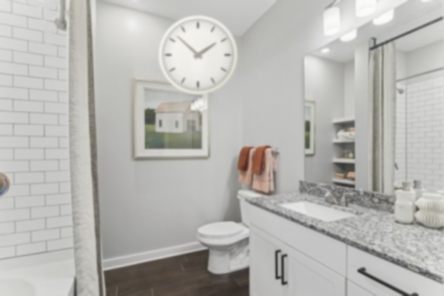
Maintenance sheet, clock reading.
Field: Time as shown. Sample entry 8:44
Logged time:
1:52
